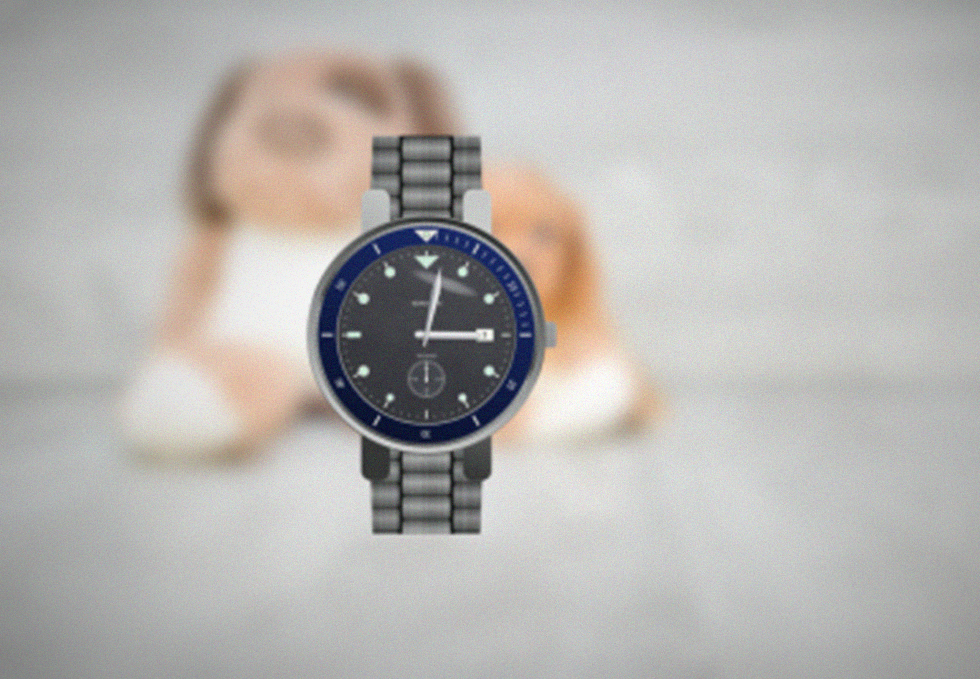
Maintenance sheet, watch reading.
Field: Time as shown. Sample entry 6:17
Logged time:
3:02
